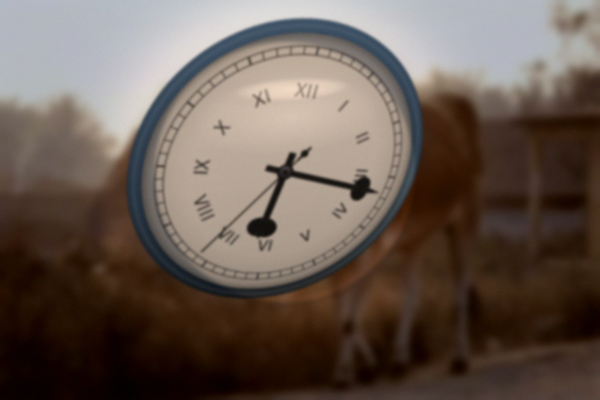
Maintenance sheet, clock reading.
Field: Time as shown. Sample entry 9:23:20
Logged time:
6:16:36
